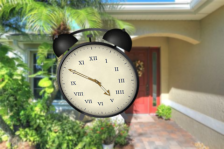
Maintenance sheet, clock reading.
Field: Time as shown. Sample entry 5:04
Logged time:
4:50
